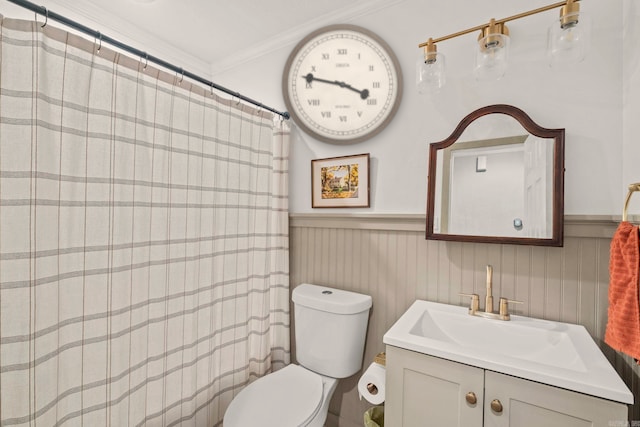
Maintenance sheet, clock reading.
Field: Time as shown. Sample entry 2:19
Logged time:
3:47
